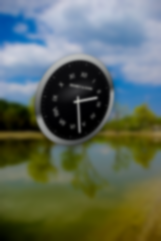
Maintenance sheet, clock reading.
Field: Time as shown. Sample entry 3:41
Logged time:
2:27
